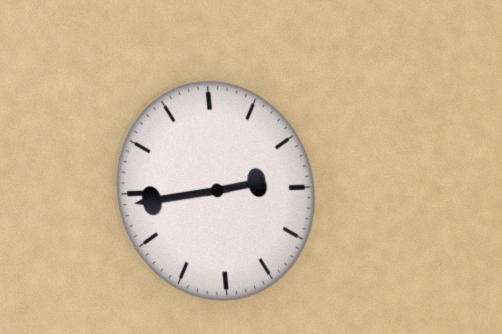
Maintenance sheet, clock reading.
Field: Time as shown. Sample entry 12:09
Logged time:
2:44
